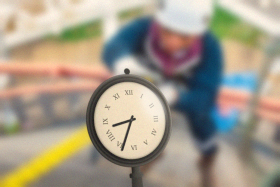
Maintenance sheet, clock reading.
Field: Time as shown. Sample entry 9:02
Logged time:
8:34
